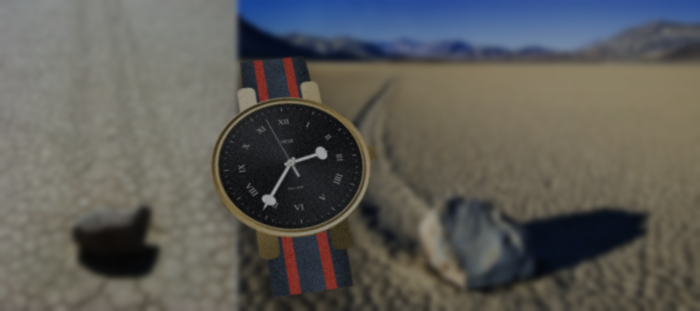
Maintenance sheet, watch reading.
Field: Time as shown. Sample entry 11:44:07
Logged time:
2:35:57
